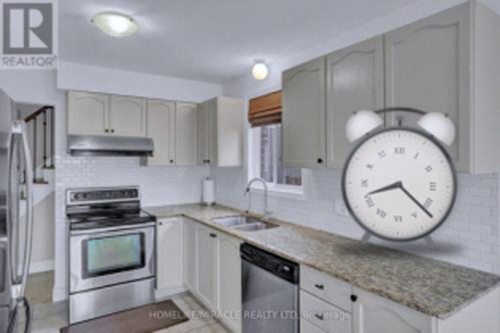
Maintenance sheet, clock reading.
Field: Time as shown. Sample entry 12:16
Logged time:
8:22
